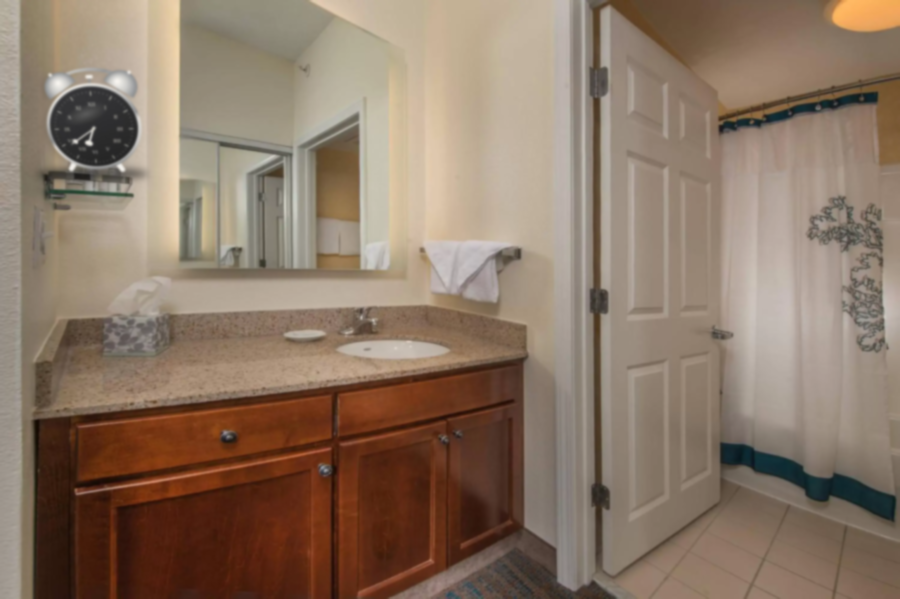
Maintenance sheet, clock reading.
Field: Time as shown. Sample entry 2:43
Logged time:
6:39
